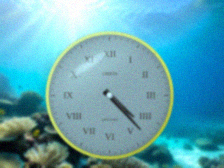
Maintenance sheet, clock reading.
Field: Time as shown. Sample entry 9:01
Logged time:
4:23
